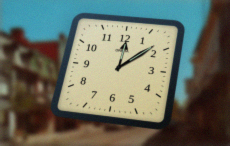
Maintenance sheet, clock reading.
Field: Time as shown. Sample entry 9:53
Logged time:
12:08
